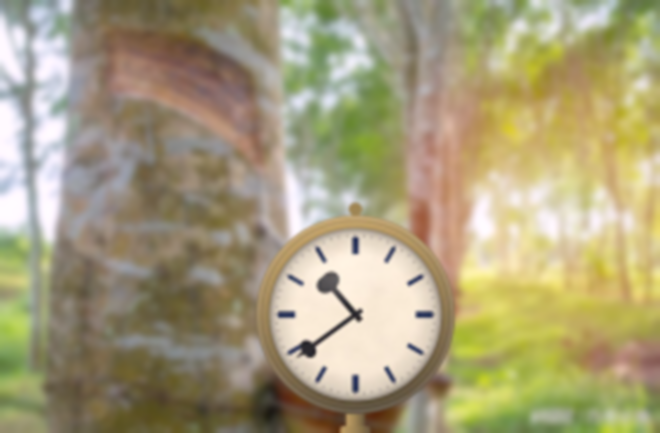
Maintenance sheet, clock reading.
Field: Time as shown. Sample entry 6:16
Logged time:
10:39
